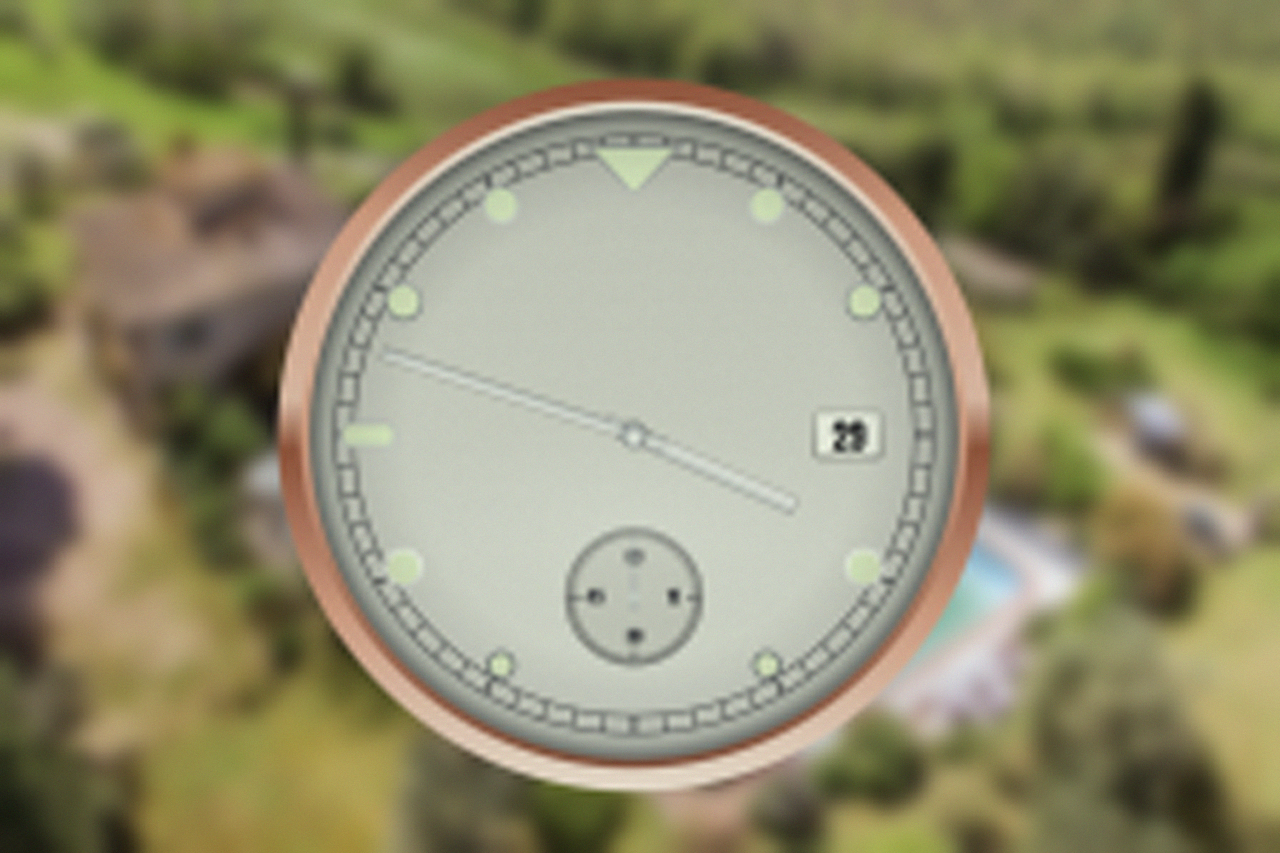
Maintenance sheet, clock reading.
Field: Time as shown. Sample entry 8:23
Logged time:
3:48
